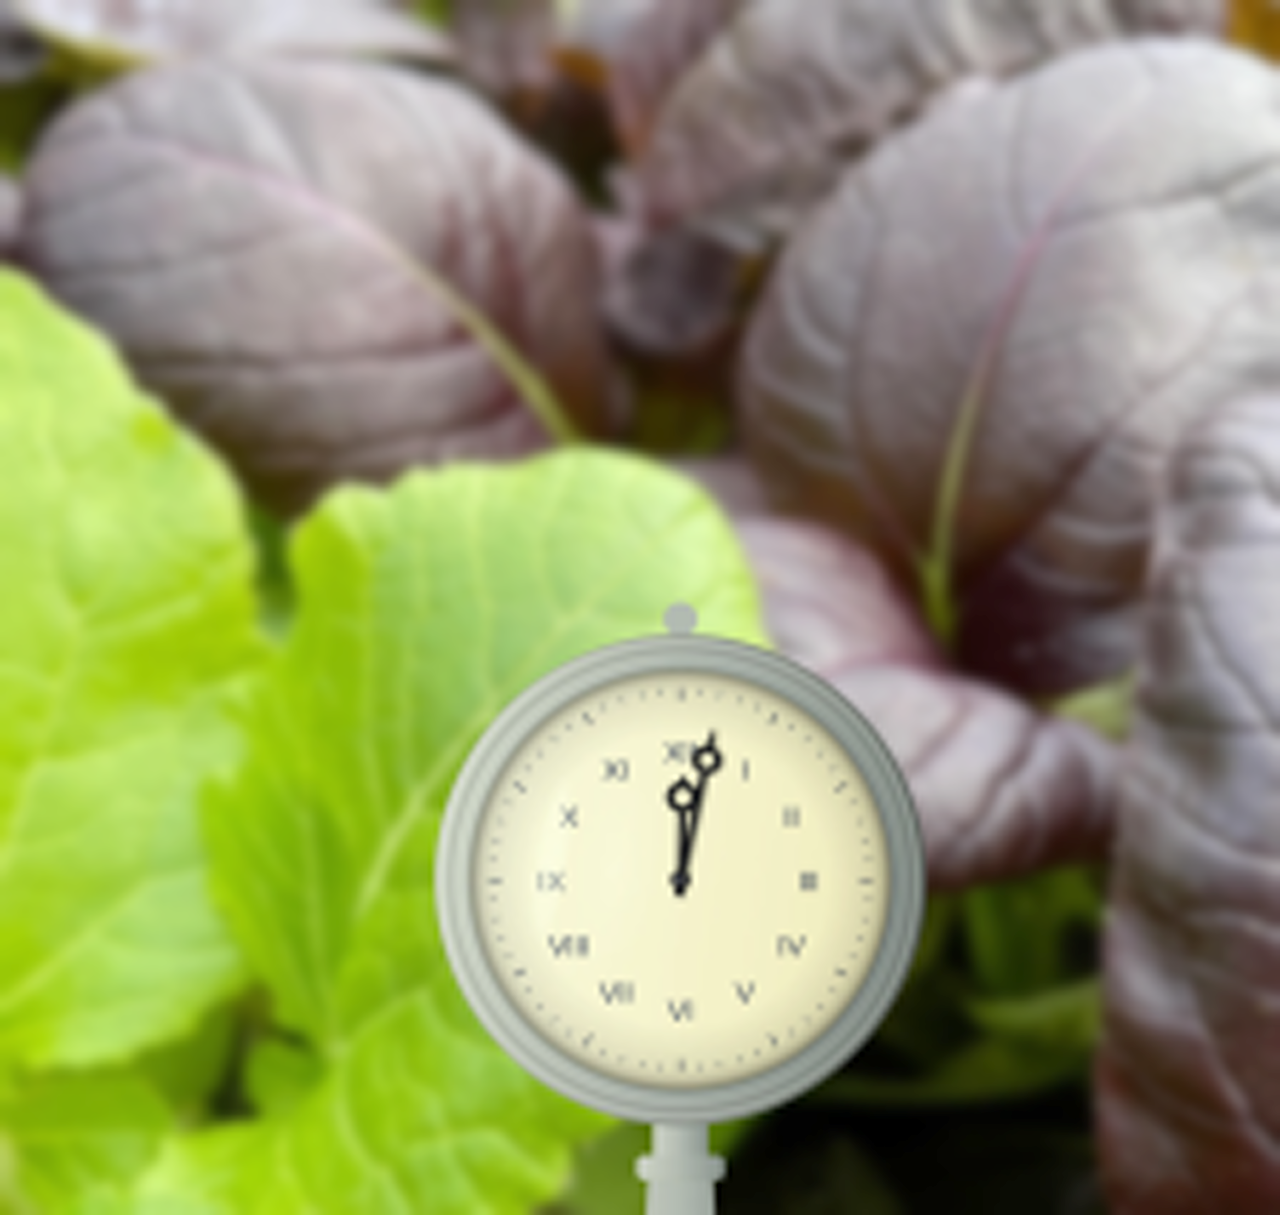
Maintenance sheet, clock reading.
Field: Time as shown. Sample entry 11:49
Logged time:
12:02
